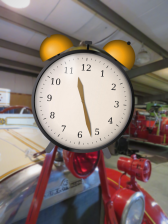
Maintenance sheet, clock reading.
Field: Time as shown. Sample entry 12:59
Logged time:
11:27
